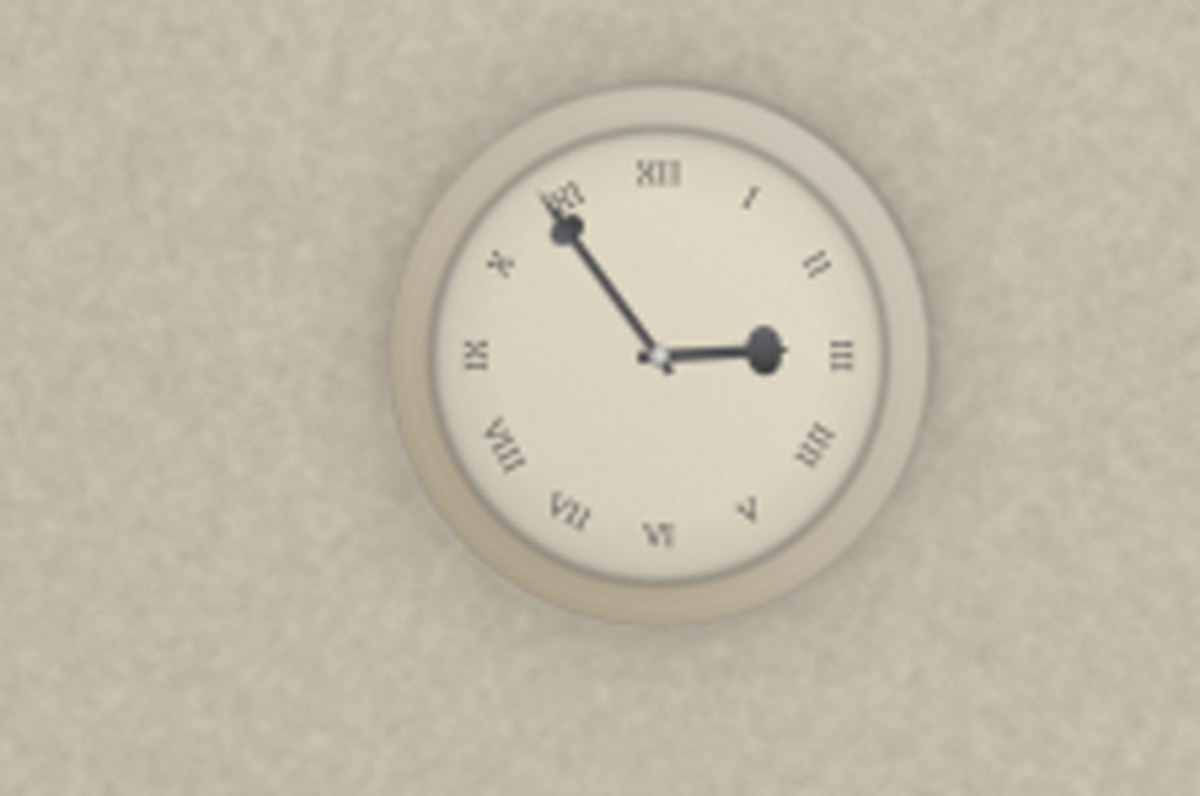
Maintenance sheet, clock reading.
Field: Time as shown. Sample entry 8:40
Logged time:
2:54
